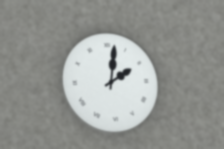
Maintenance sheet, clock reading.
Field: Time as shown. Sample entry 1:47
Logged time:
2:02
